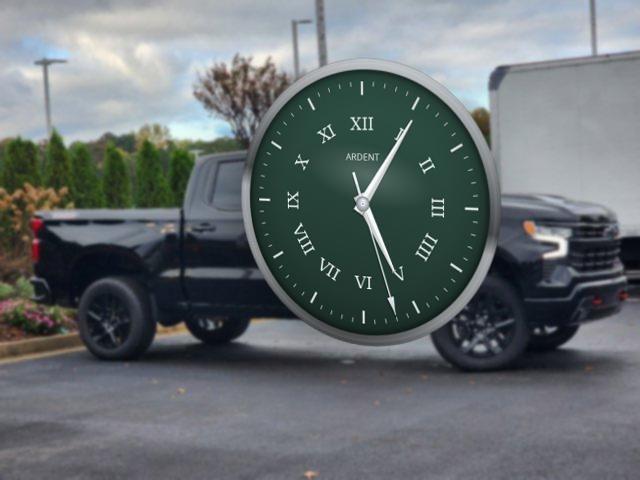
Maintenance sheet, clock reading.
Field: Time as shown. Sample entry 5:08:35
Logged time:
5:05:27
